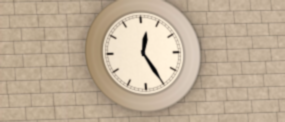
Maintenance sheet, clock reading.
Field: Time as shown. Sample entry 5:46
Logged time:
12:25
